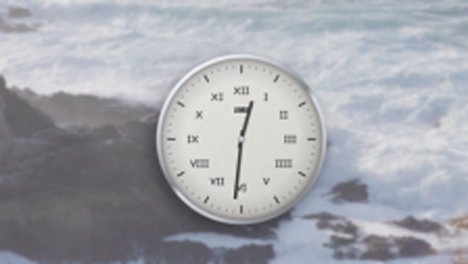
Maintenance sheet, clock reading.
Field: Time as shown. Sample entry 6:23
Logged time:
12:31
